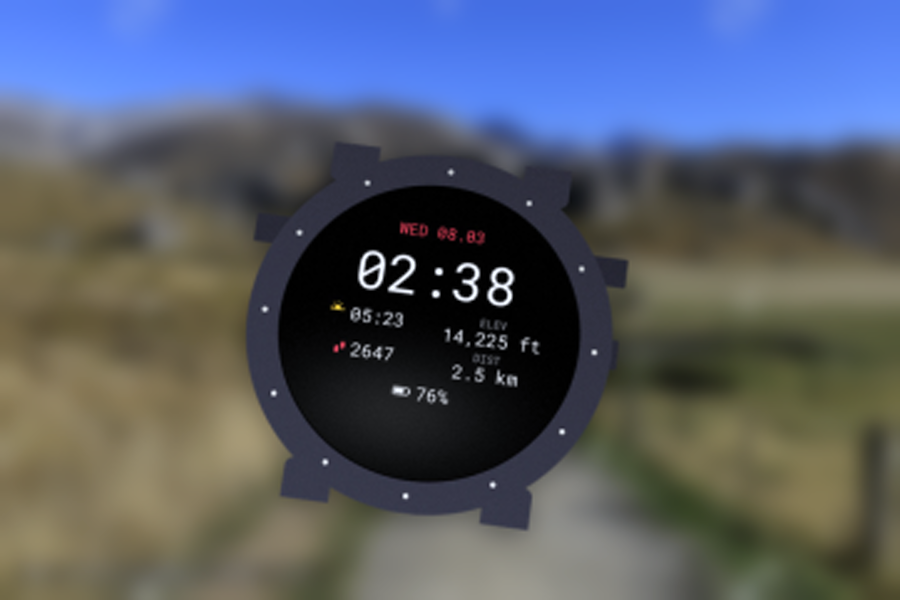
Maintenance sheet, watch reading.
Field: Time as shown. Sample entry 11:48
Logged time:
2:38
